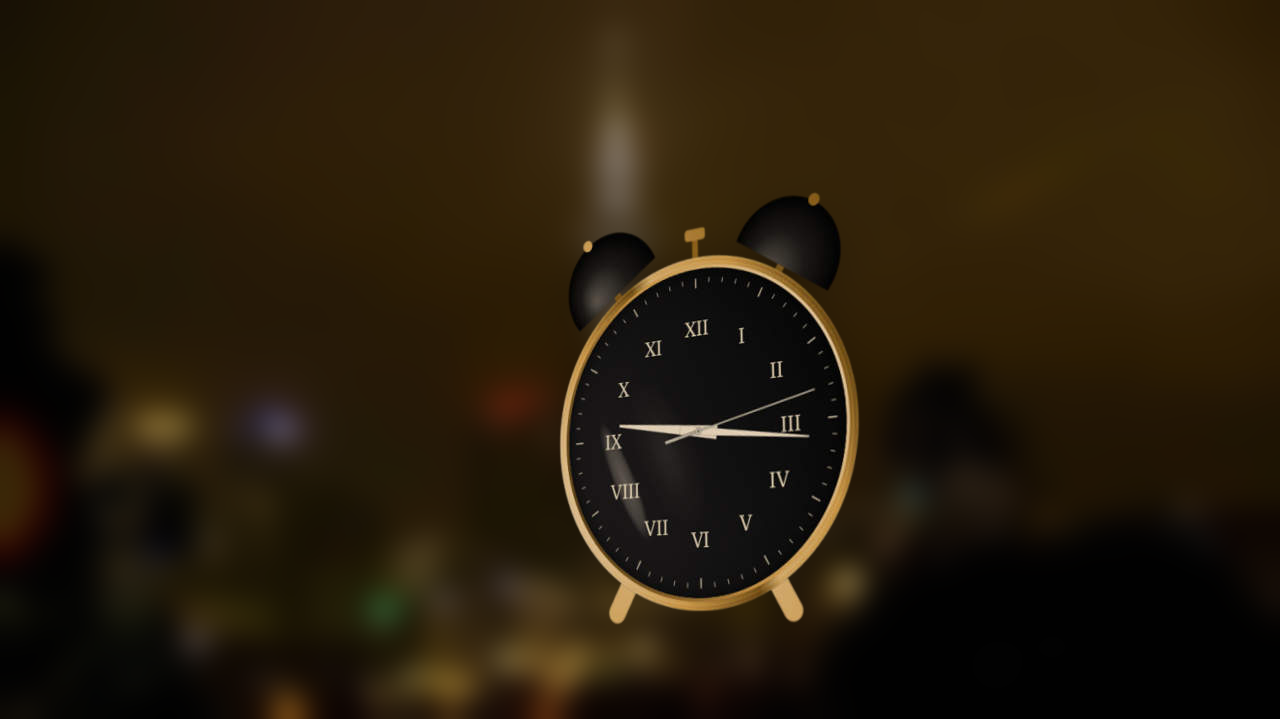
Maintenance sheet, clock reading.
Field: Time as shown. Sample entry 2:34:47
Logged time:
9:16:13
